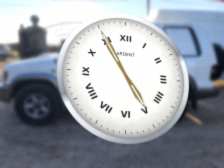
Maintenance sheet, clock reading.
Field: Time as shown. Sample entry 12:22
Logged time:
4:55
